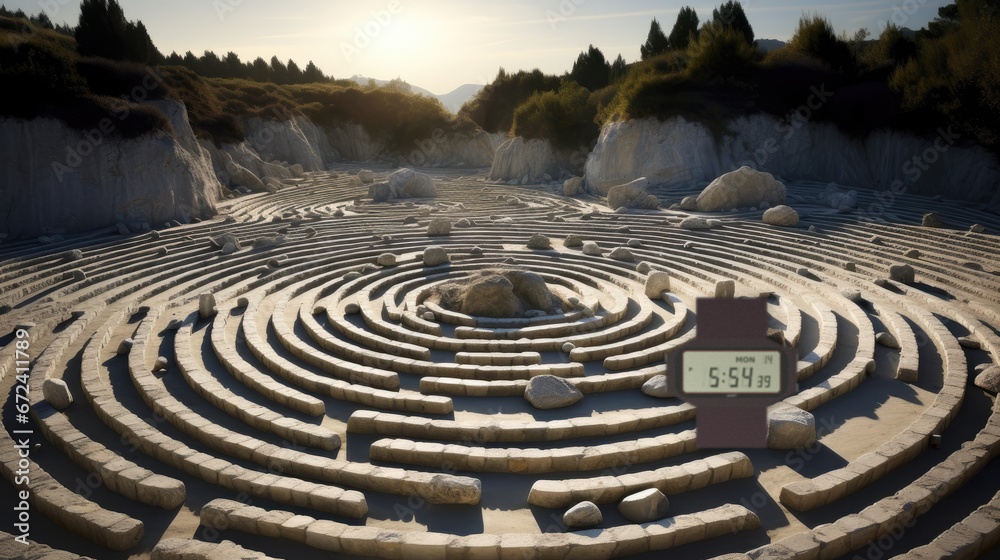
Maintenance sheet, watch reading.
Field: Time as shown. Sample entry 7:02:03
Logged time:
5:54:39
